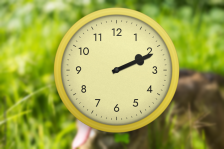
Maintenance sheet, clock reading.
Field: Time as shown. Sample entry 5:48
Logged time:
2:11
